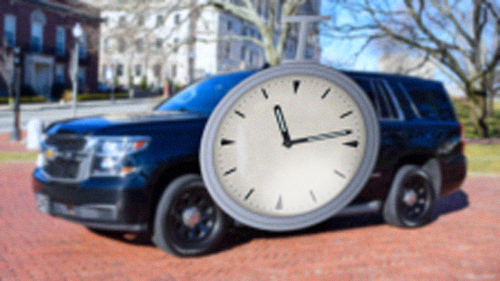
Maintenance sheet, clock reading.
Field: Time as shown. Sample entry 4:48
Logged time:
11:13
